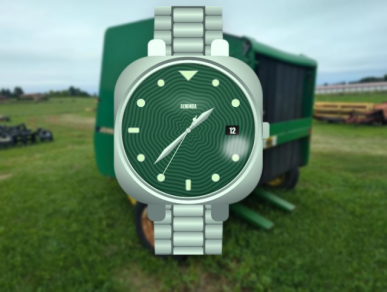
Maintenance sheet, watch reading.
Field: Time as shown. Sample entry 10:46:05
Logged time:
1:37:35
